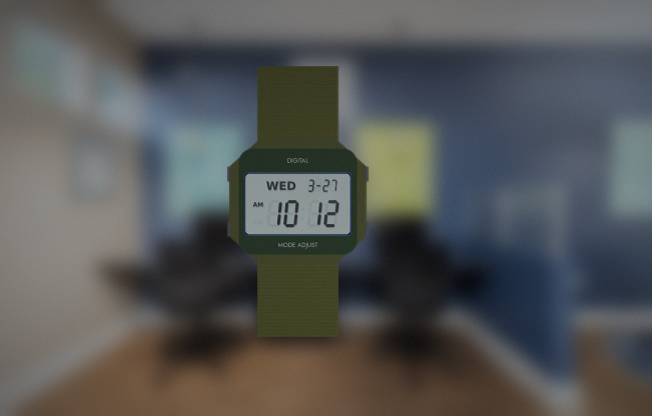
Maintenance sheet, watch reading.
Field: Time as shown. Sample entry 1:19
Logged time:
10:12
